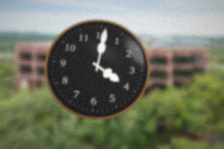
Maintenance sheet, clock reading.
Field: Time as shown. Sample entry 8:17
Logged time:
4:01
